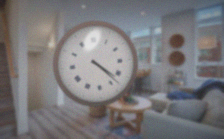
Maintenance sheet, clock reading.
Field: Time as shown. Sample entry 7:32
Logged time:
4:23
